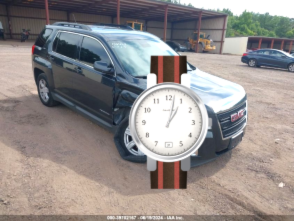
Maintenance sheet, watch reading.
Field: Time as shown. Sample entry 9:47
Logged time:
1:02
